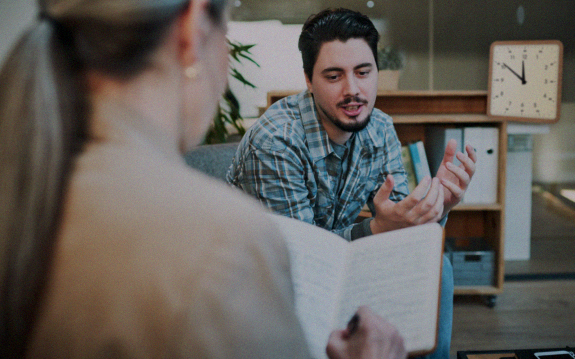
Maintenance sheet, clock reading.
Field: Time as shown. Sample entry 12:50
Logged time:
11:51
